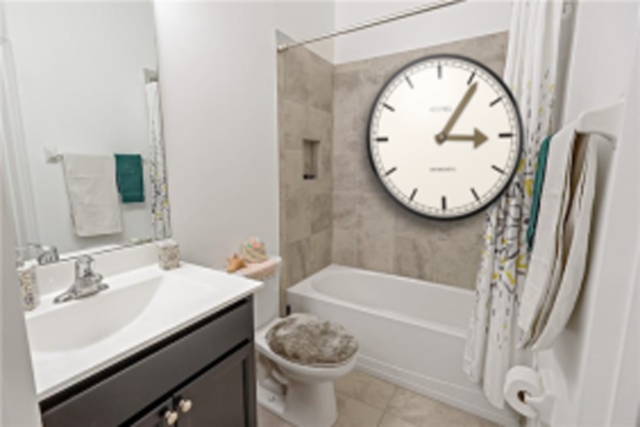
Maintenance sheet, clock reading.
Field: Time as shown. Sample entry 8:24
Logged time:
3:06
